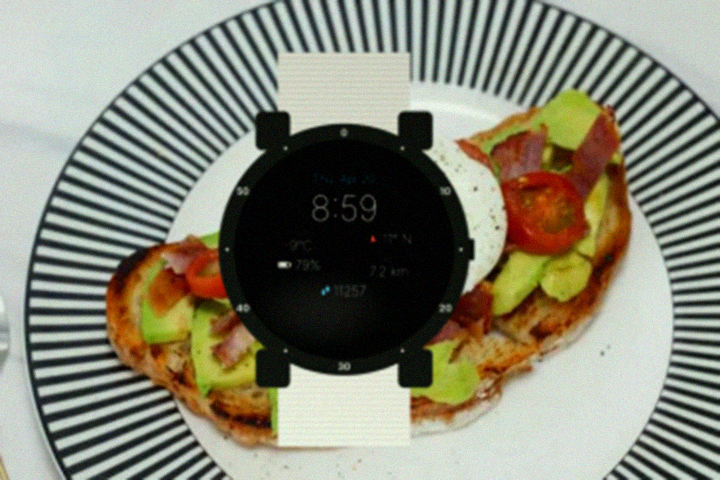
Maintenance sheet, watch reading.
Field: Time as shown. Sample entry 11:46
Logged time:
8:59
